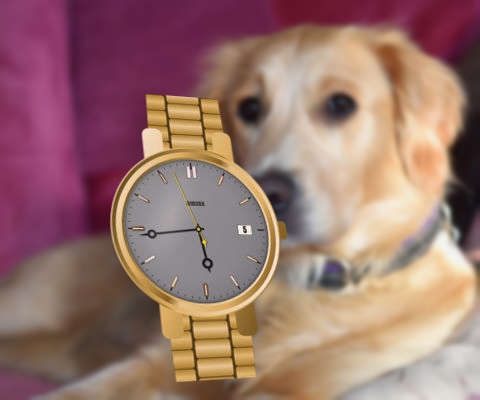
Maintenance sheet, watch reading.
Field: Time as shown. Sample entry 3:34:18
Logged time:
5:43:57
